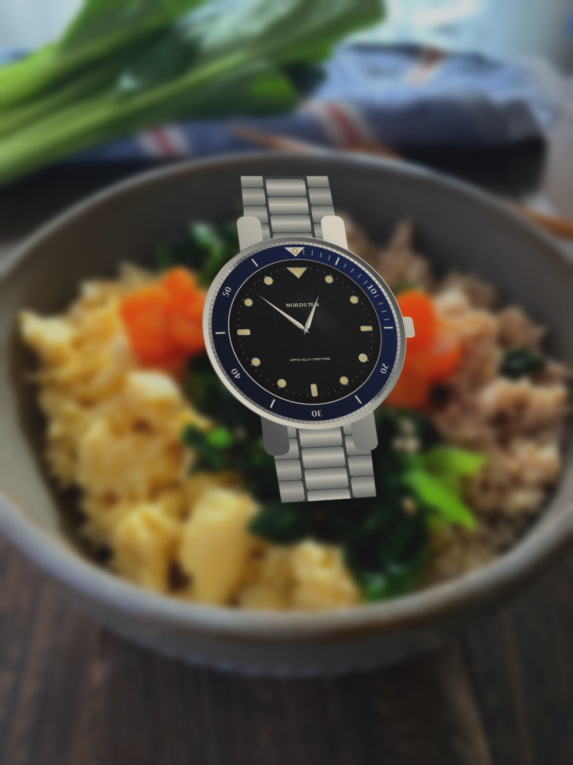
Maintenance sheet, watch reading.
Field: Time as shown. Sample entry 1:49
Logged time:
12:52
